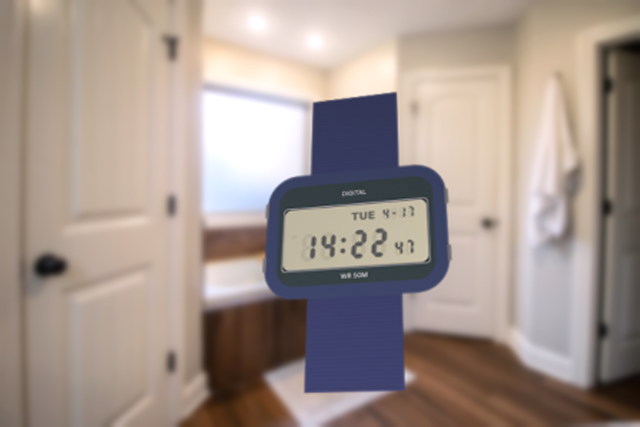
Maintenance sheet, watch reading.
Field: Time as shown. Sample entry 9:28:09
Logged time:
14:22:47
